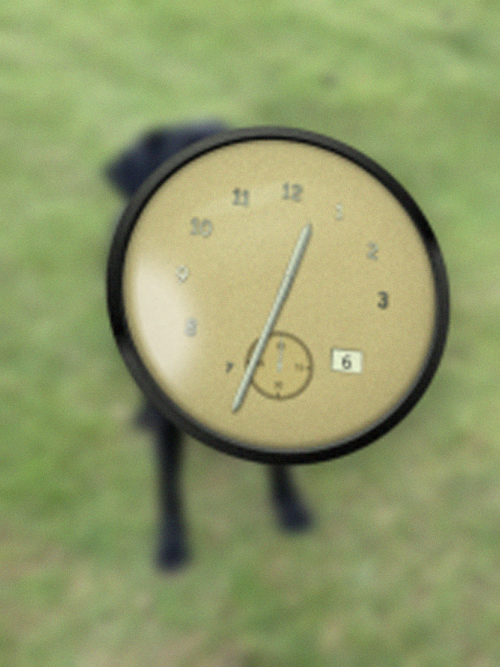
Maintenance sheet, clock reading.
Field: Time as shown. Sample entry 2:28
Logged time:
12:33
